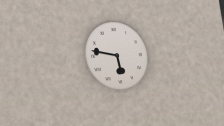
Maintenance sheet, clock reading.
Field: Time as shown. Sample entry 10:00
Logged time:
5:47
